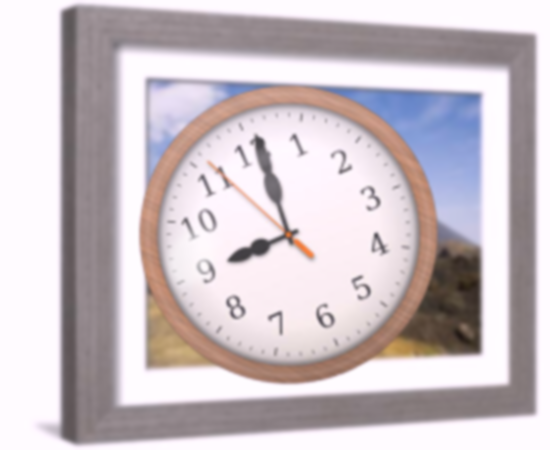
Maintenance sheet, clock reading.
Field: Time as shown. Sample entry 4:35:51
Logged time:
9:00:56
